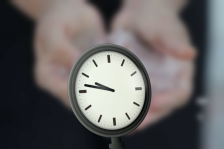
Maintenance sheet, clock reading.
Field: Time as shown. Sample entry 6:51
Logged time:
9:47
